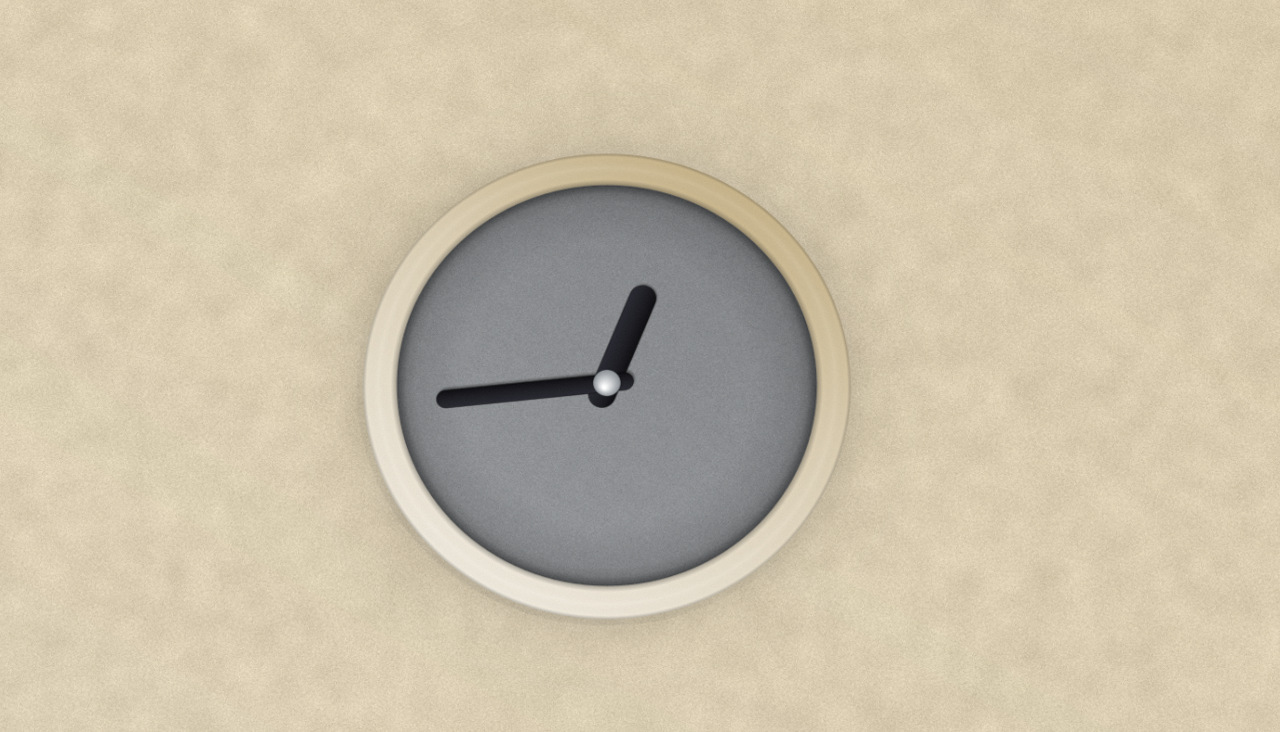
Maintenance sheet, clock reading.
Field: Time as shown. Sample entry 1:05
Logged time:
12:44
